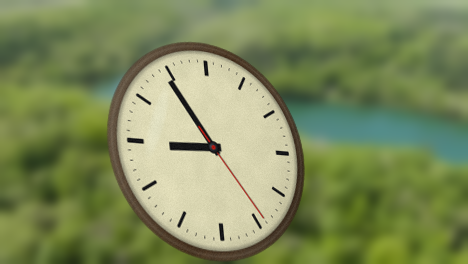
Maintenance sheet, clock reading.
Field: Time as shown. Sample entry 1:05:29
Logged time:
8:54:24
